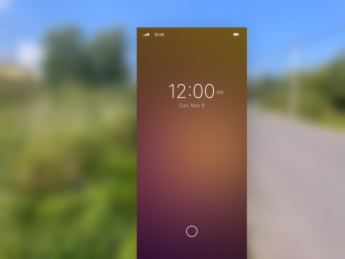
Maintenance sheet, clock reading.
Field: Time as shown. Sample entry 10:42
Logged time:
12:00
